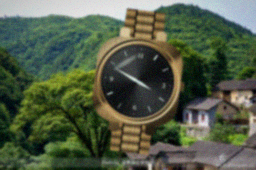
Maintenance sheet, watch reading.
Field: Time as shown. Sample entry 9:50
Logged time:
3:49
